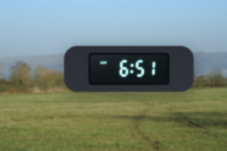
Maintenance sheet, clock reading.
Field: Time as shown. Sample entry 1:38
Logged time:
6:51
